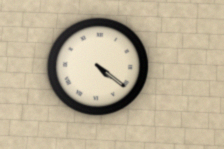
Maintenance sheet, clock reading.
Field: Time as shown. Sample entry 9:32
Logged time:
4:21
